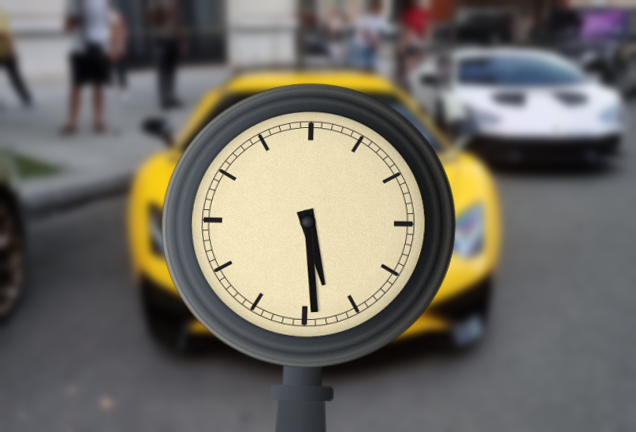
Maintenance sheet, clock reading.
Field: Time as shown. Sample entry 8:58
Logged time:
5:29
